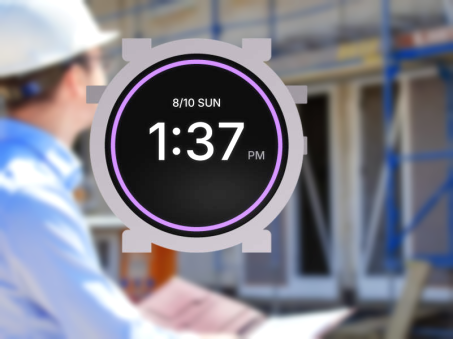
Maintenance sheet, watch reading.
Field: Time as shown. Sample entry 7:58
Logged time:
1:37
